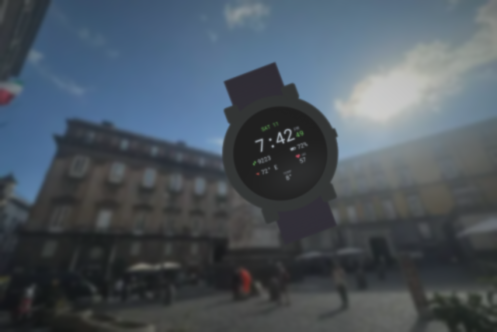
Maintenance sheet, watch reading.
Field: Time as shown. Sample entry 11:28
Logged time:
7:42
